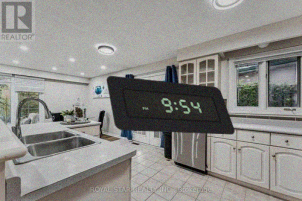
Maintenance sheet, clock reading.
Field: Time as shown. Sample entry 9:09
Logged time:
9:54
